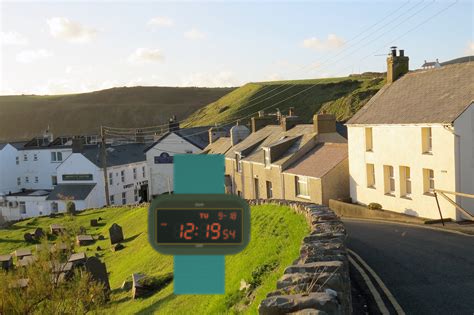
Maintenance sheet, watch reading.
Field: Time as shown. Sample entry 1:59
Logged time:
12:19
